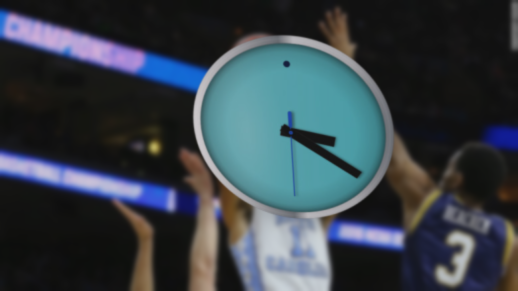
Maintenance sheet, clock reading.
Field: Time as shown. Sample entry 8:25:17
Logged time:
3:20:30
